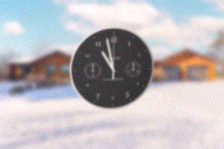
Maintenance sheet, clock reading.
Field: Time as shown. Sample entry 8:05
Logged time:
10:58
